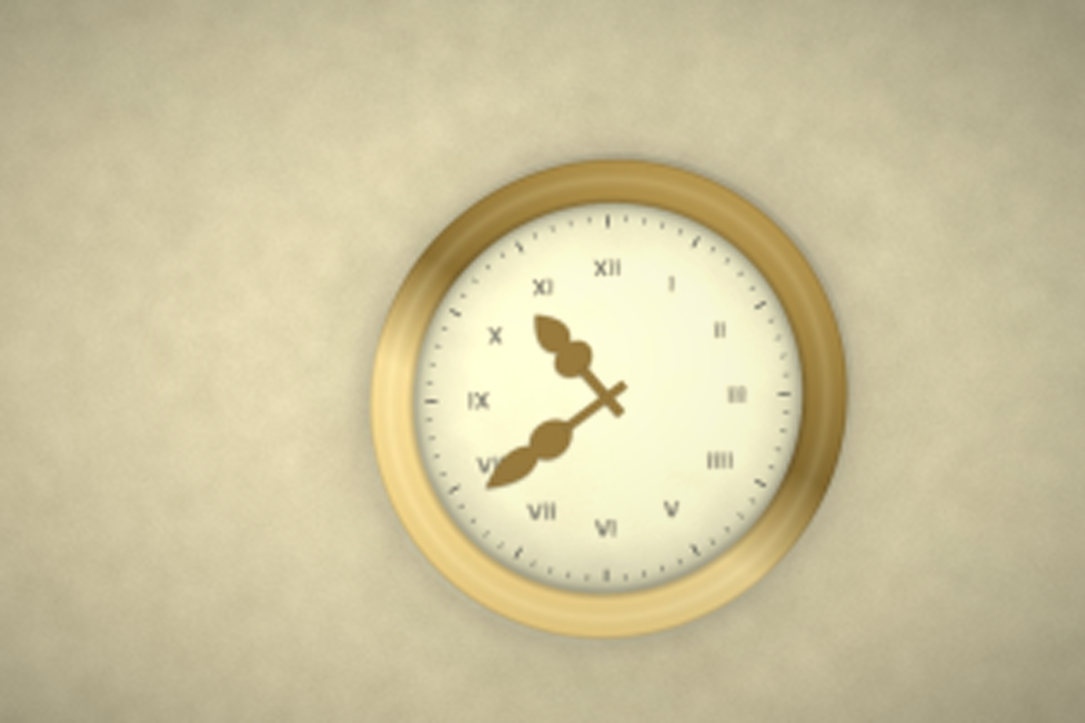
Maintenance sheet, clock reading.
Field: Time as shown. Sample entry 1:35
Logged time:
10:39
